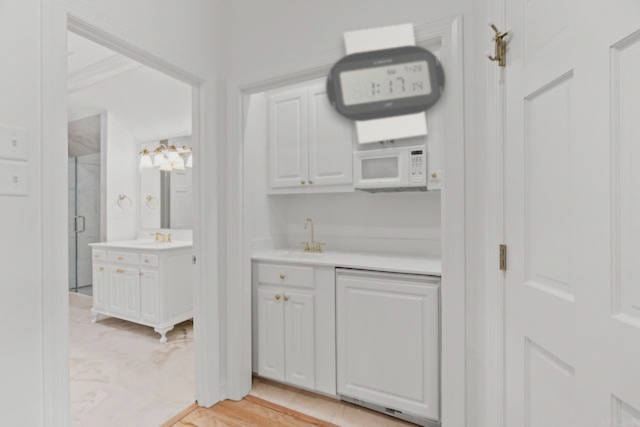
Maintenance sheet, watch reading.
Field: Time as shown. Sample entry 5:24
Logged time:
1:17
